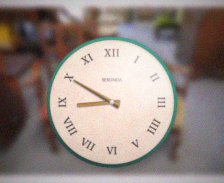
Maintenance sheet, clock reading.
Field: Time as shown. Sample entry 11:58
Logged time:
8:50
